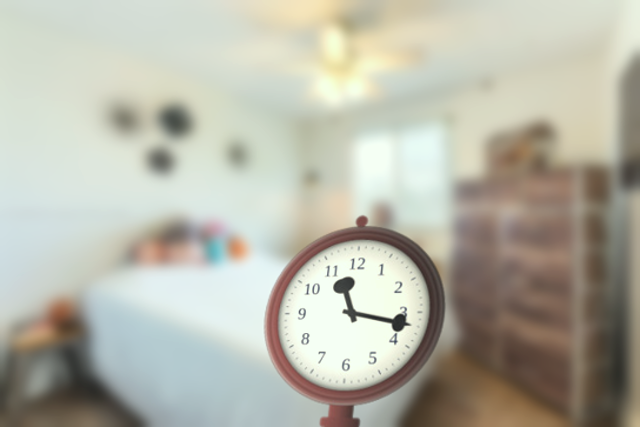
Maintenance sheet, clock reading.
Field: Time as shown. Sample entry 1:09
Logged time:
11:17
